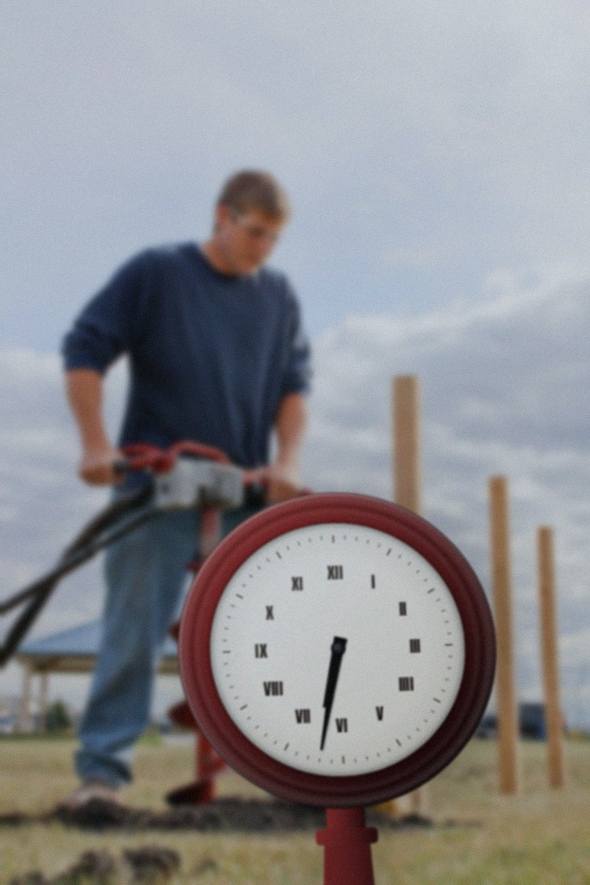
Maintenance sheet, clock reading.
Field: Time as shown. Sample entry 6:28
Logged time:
6:32
